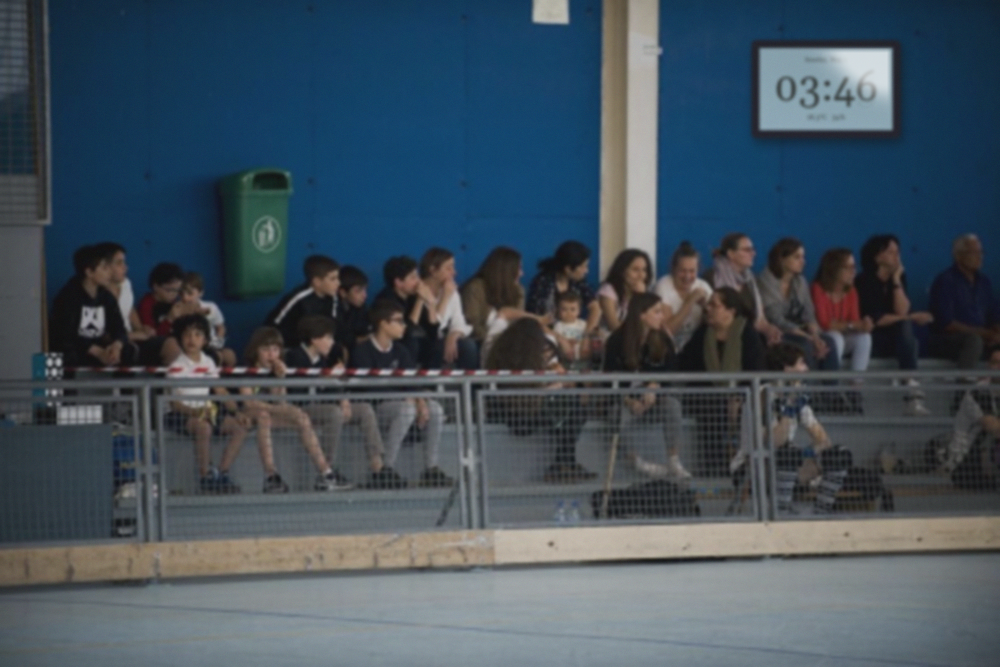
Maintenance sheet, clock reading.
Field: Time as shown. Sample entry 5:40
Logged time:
3:46
